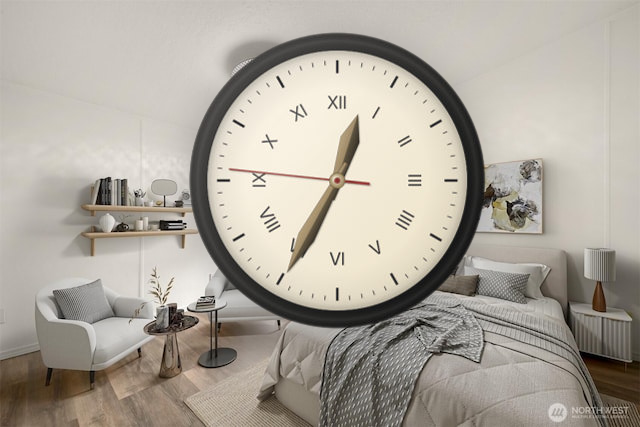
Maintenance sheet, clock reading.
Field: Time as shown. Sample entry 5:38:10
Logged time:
12:34:46
